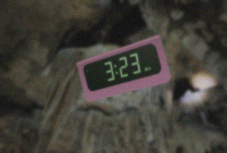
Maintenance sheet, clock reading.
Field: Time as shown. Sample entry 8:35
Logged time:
3:23
